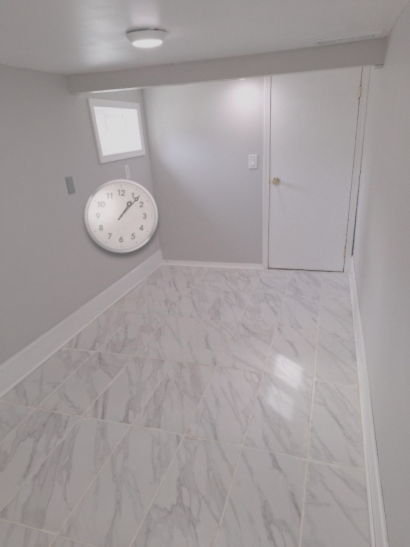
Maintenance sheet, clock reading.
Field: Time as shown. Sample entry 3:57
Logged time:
1:07
